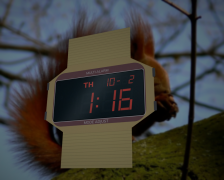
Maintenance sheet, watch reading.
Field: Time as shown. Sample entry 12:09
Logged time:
1:16
